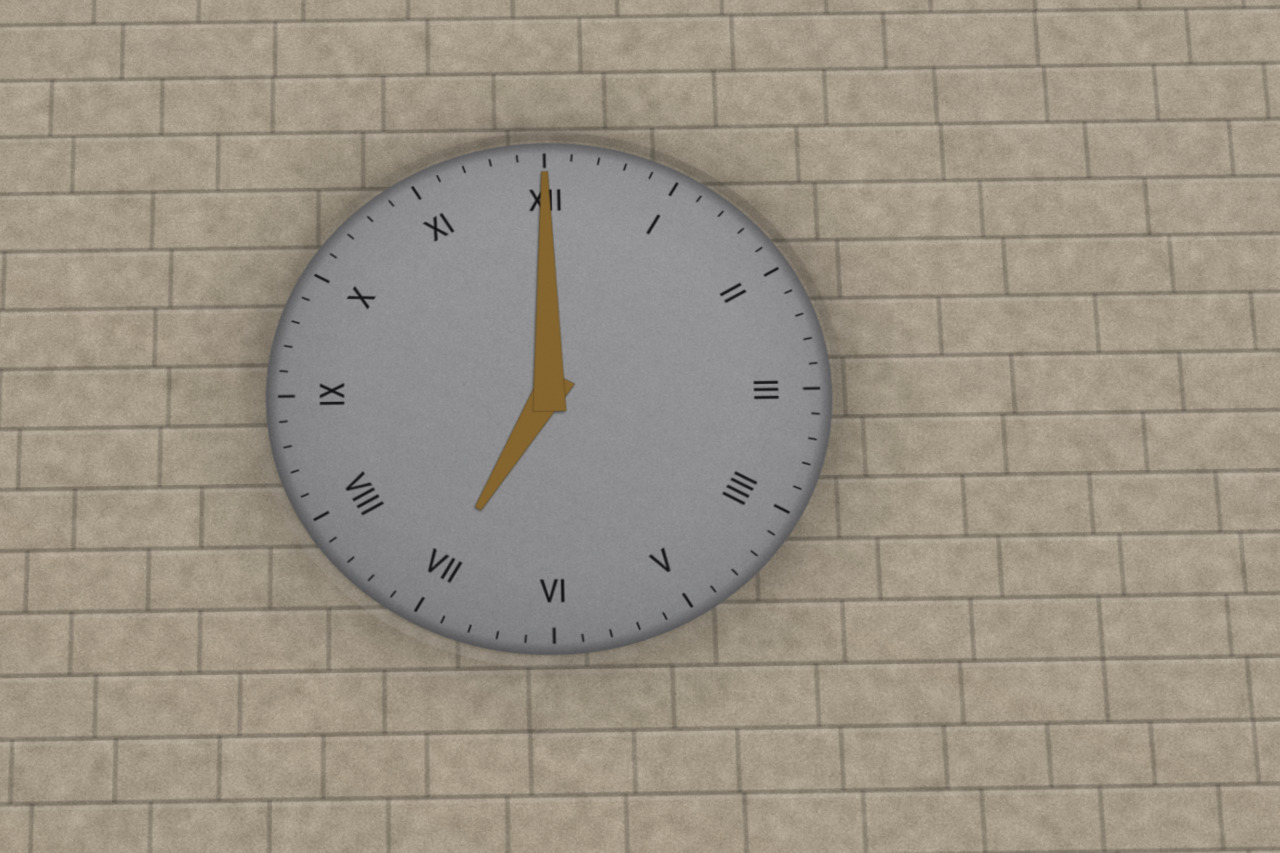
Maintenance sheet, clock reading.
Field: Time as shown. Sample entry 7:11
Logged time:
7:00
